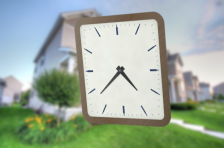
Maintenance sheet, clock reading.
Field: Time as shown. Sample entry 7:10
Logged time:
4:38
